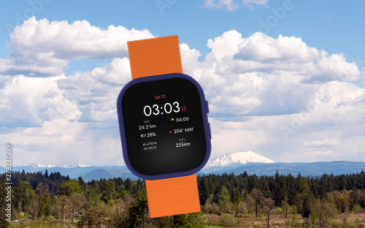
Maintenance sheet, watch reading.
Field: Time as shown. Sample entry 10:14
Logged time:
3:03
